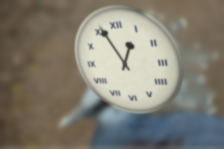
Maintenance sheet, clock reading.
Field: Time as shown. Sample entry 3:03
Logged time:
12:56
